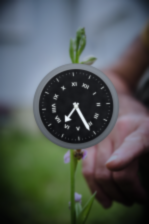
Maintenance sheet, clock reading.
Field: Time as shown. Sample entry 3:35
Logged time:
6:21
